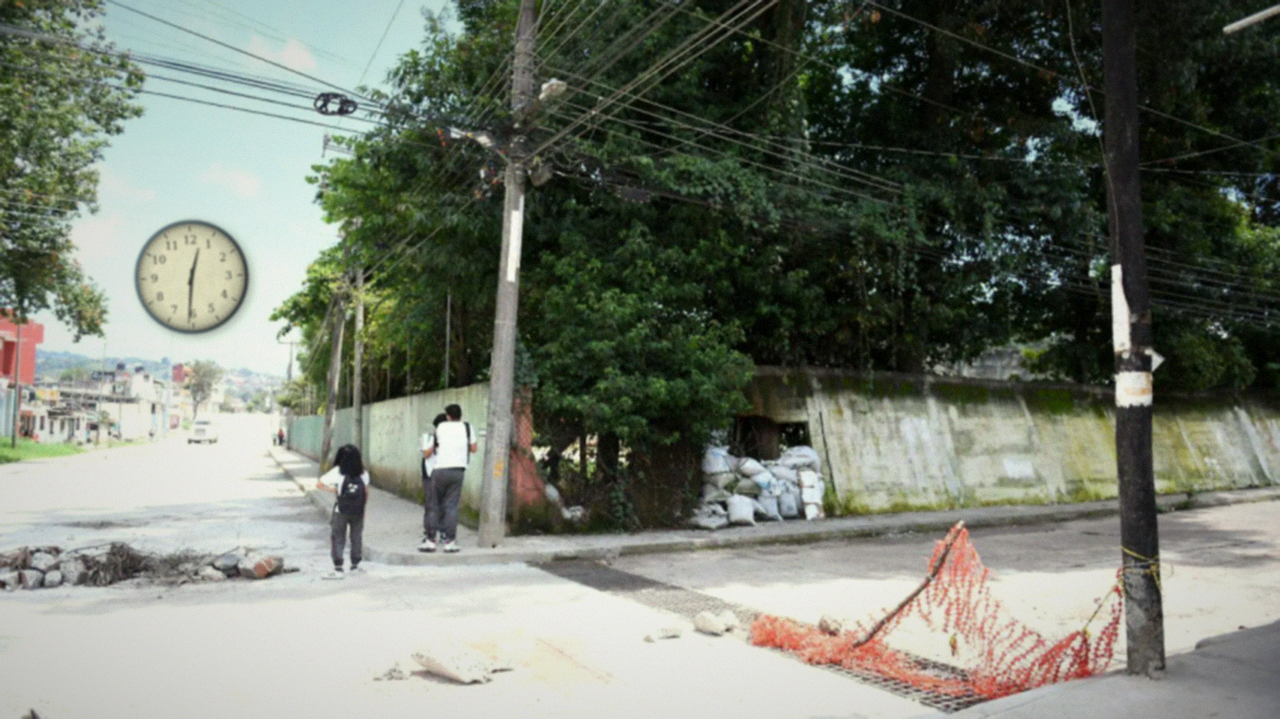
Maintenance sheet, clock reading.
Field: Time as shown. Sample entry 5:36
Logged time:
12:31
